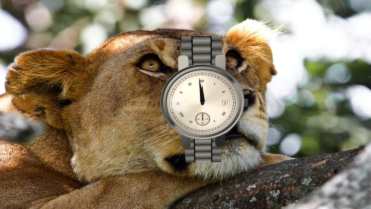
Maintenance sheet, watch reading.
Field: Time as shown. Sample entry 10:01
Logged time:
11:59
